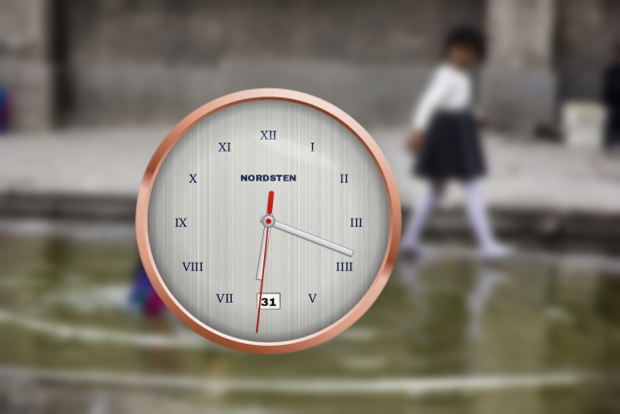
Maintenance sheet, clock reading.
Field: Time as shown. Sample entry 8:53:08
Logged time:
6:18:31
